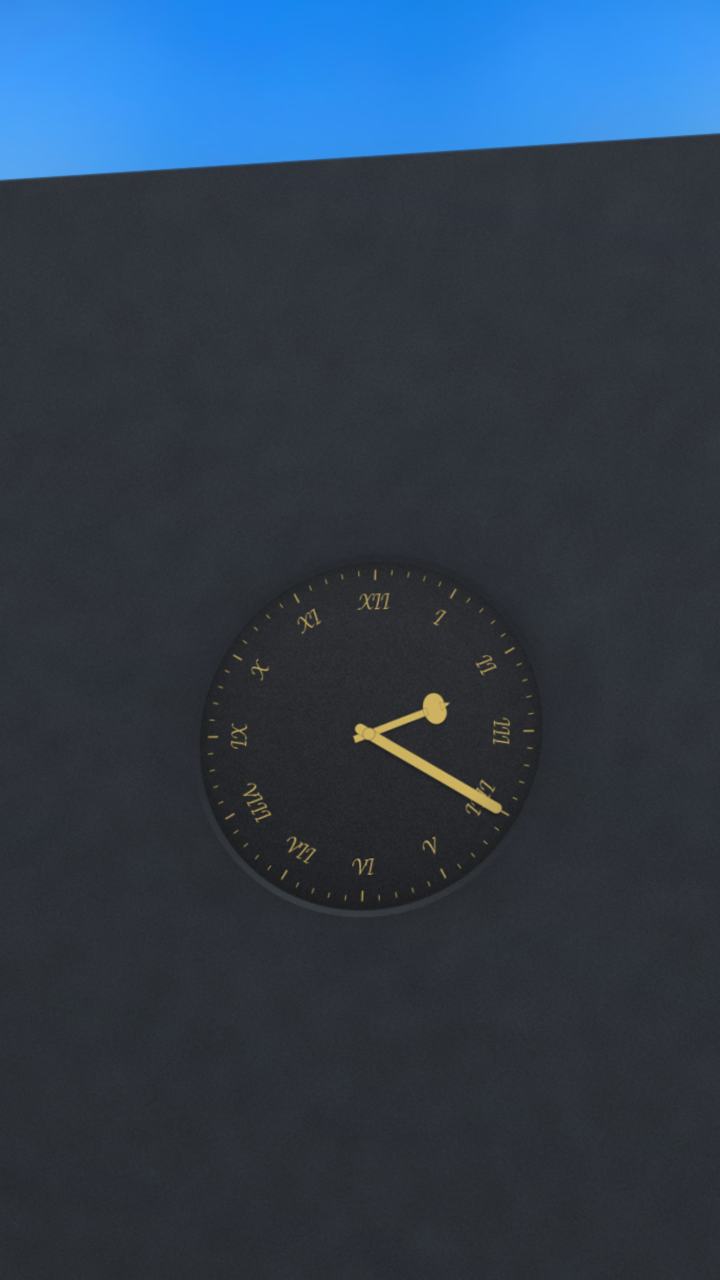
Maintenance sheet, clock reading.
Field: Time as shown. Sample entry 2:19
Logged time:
2:20
